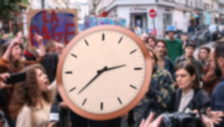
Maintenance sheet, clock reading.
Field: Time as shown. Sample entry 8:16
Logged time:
2:38
